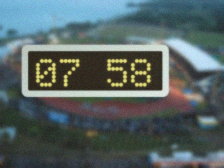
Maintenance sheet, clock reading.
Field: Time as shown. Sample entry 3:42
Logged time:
7:58
